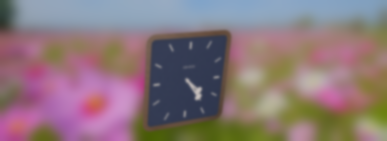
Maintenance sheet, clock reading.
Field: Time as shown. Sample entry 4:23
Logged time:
4:24
